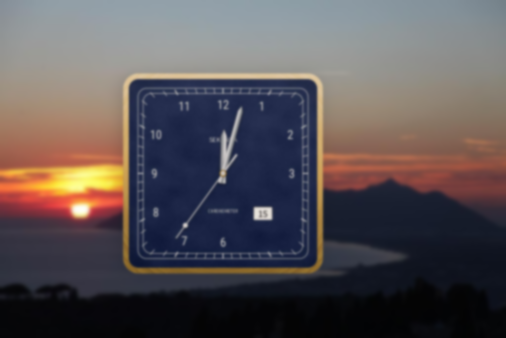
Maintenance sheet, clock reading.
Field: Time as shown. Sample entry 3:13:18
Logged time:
12:02:36
